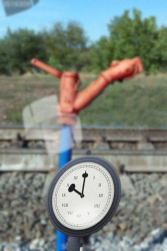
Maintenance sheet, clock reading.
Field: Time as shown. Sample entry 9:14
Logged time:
10:00
